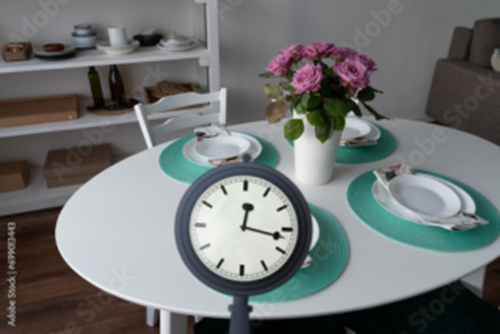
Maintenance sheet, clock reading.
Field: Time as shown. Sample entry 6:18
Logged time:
12:17
